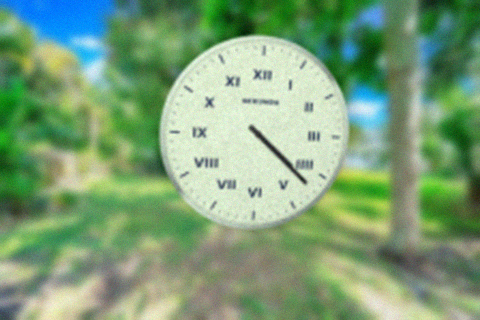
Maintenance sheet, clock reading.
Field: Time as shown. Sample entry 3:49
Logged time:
4:22
